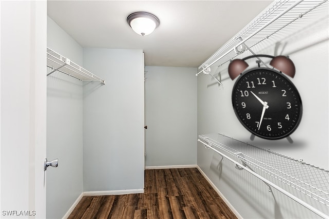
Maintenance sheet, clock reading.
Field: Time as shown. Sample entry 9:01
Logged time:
10:34
